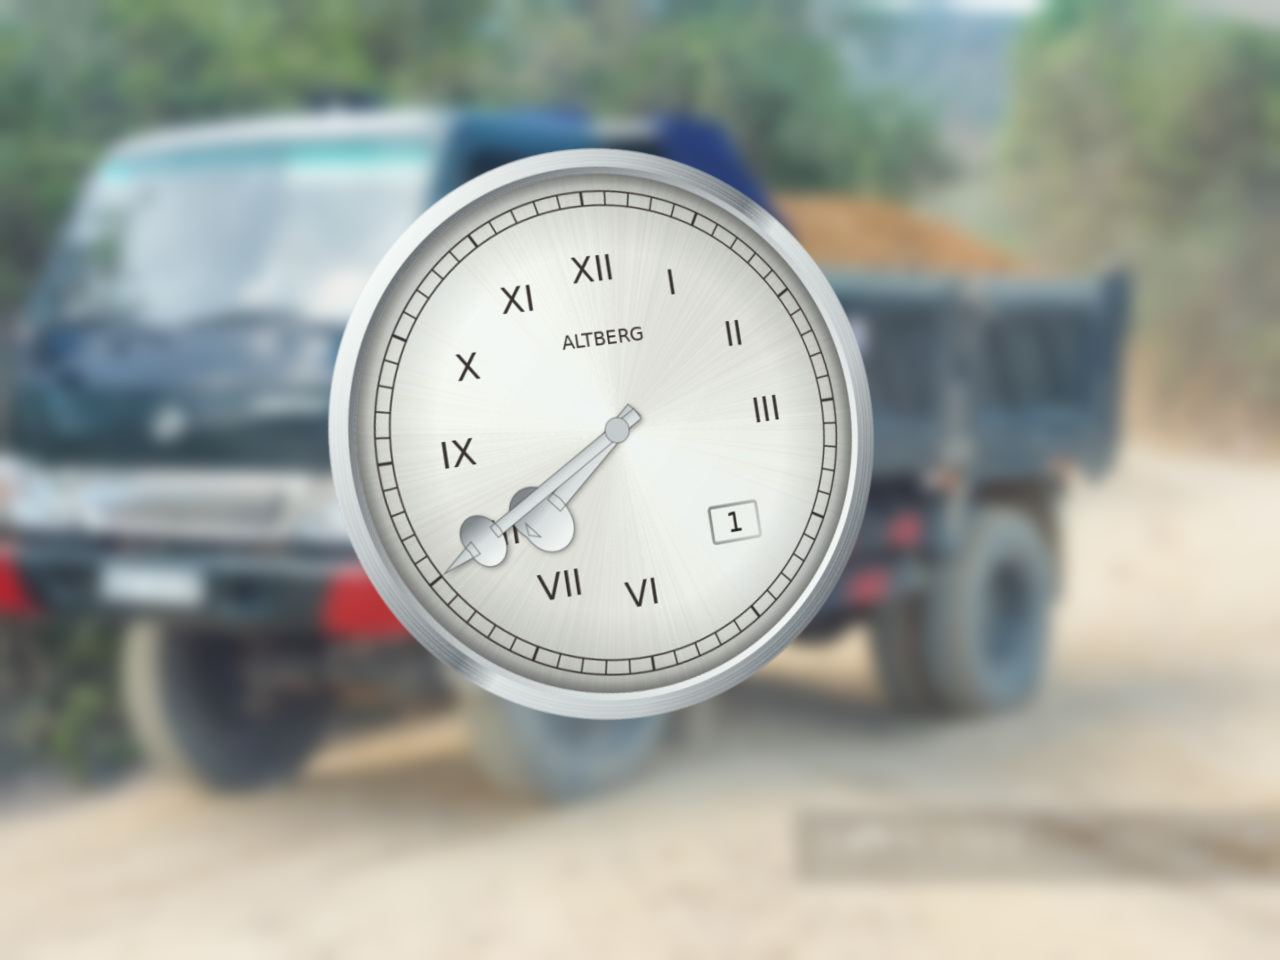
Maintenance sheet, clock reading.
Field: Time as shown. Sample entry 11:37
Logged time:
7:40
